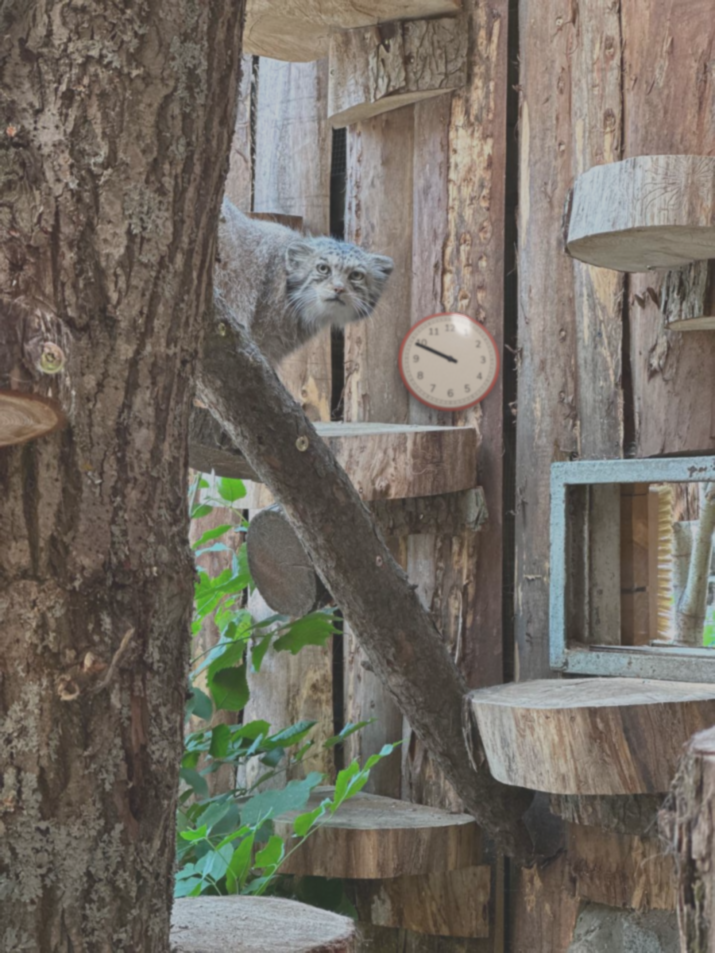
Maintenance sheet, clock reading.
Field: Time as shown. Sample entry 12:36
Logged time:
9:49
